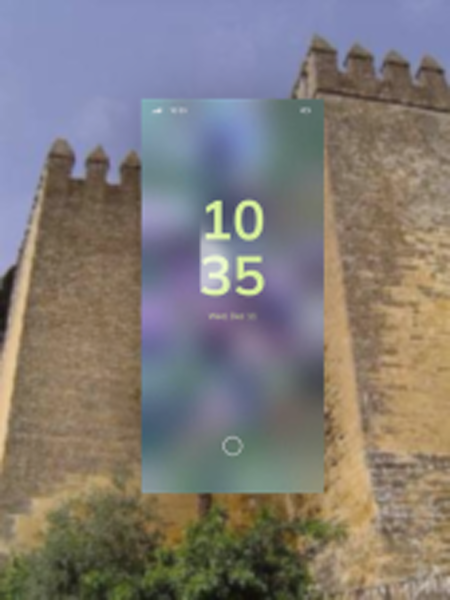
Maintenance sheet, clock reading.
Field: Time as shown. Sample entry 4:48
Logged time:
10:35
